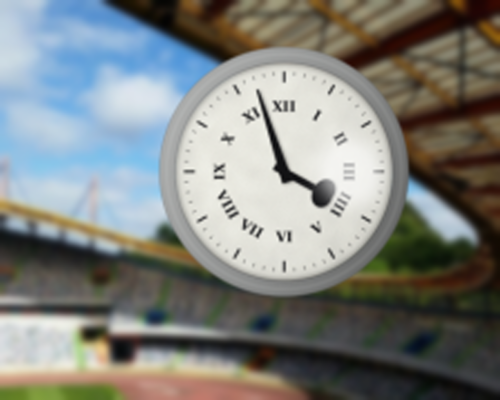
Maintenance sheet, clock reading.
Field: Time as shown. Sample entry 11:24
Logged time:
3:57
